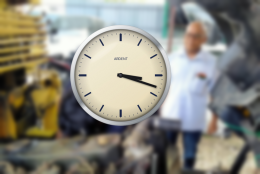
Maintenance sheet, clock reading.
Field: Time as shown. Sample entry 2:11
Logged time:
3:18
